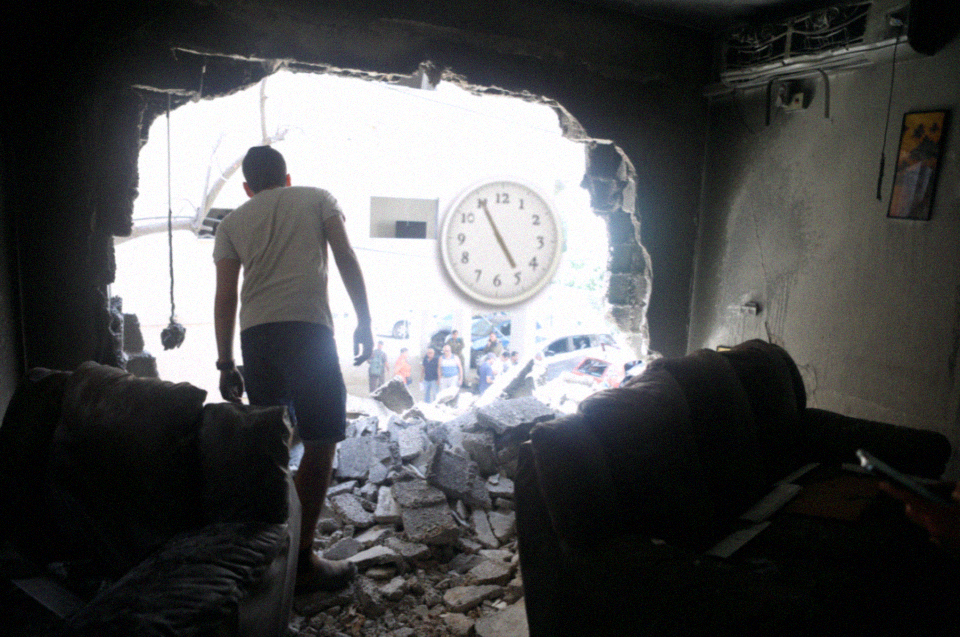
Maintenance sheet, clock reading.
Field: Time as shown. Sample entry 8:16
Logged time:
4:55
